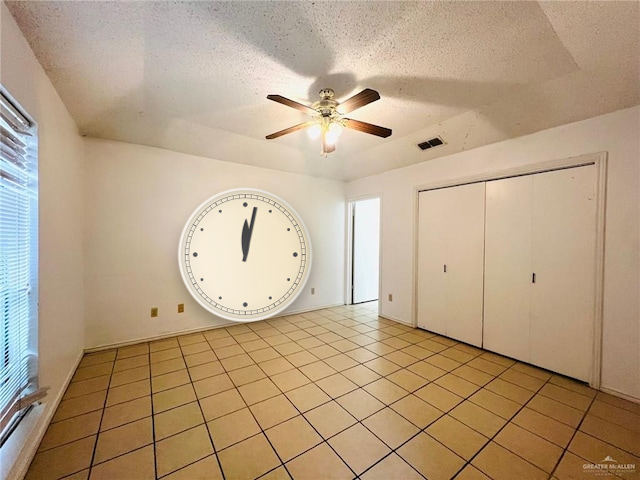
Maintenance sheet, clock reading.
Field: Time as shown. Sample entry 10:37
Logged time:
12:02
